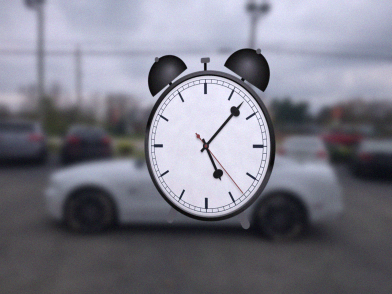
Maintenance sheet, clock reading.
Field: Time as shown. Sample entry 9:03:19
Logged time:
5:07:23
